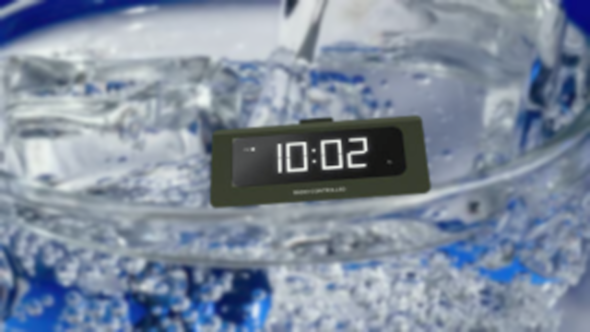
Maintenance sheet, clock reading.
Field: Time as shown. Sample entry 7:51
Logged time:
10:02
